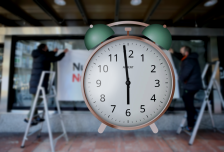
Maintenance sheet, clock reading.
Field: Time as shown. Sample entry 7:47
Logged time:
5:59
